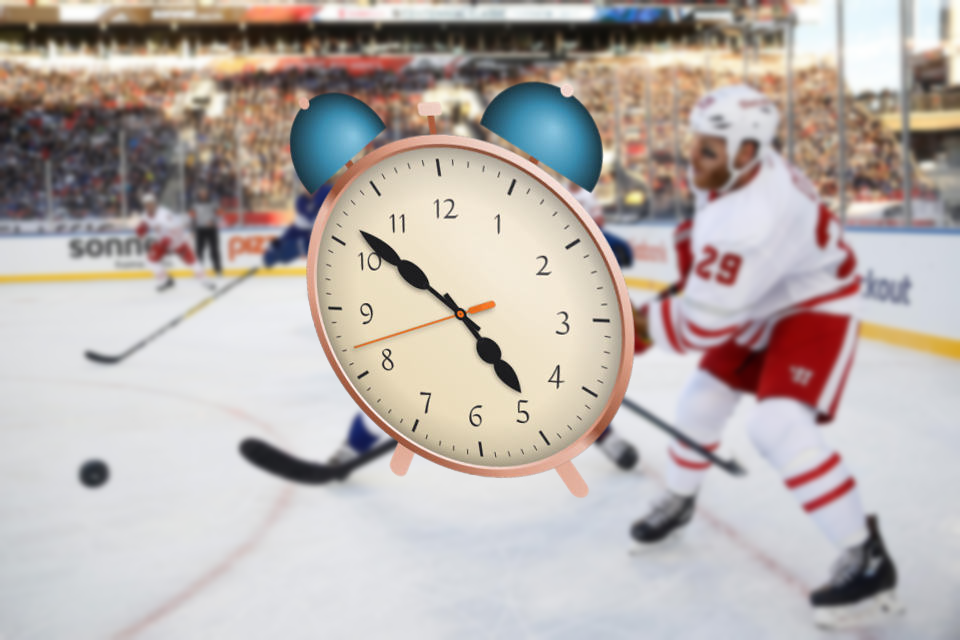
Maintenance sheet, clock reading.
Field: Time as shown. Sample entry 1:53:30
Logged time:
4:51:42
